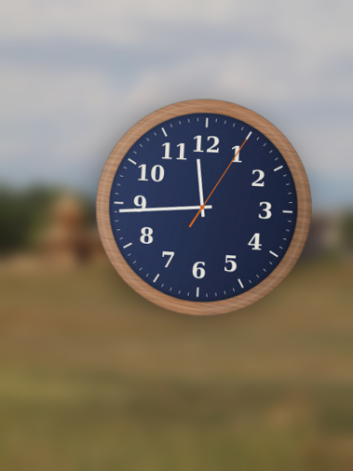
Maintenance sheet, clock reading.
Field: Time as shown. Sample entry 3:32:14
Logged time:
11:44:05
